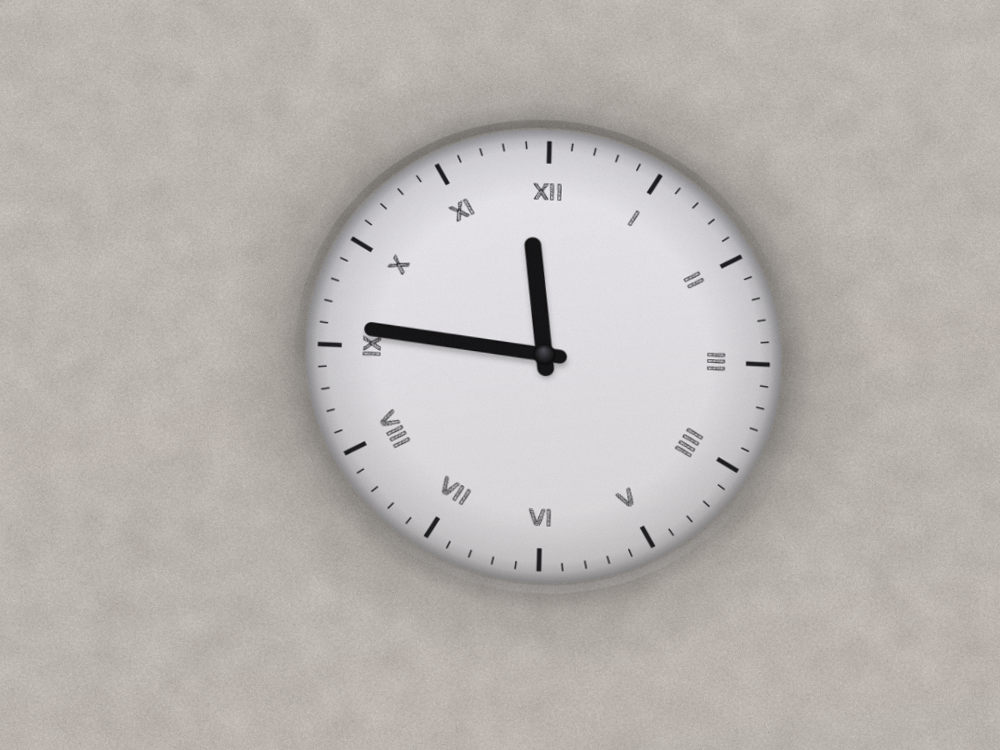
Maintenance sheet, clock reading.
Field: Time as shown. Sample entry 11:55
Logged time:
11:46
